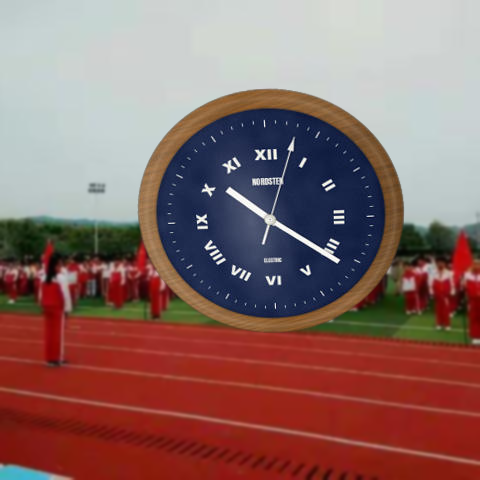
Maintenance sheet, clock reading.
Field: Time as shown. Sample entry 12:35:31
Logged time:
10:21:03
